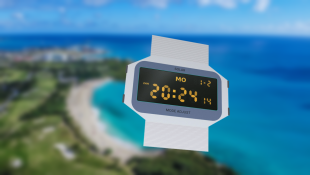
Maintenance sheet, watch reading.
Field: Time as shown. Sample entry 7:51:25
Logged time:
20:24:14
